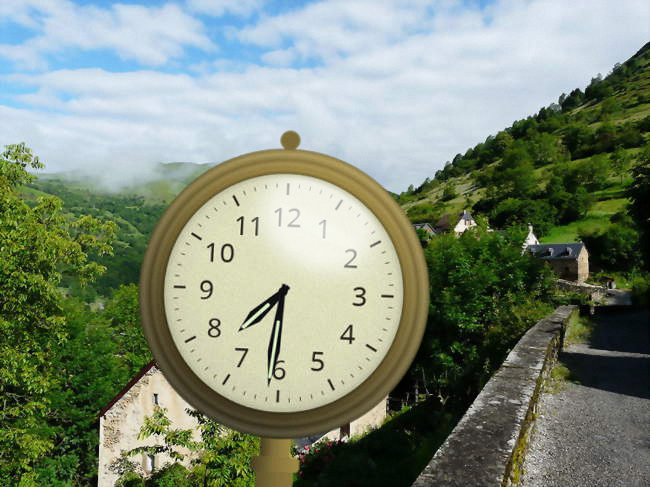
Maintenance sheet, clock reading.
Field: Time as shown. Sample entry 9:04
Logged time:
7:31
